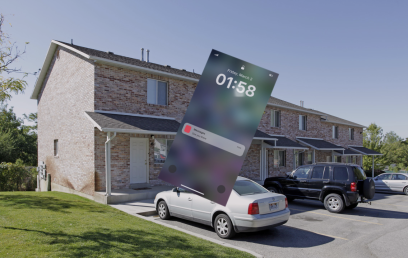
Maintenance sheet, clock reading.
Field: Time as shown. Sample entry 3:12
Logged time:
1:58
